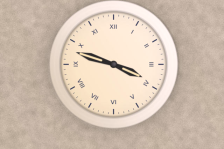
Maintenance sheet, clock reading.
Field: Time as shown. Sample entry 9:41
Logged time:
3:48
